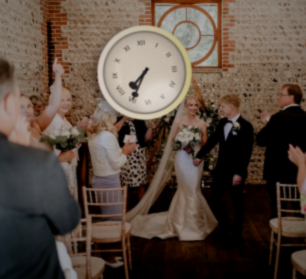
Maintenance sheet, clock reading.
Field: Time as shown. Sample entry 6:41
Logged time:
7:35
